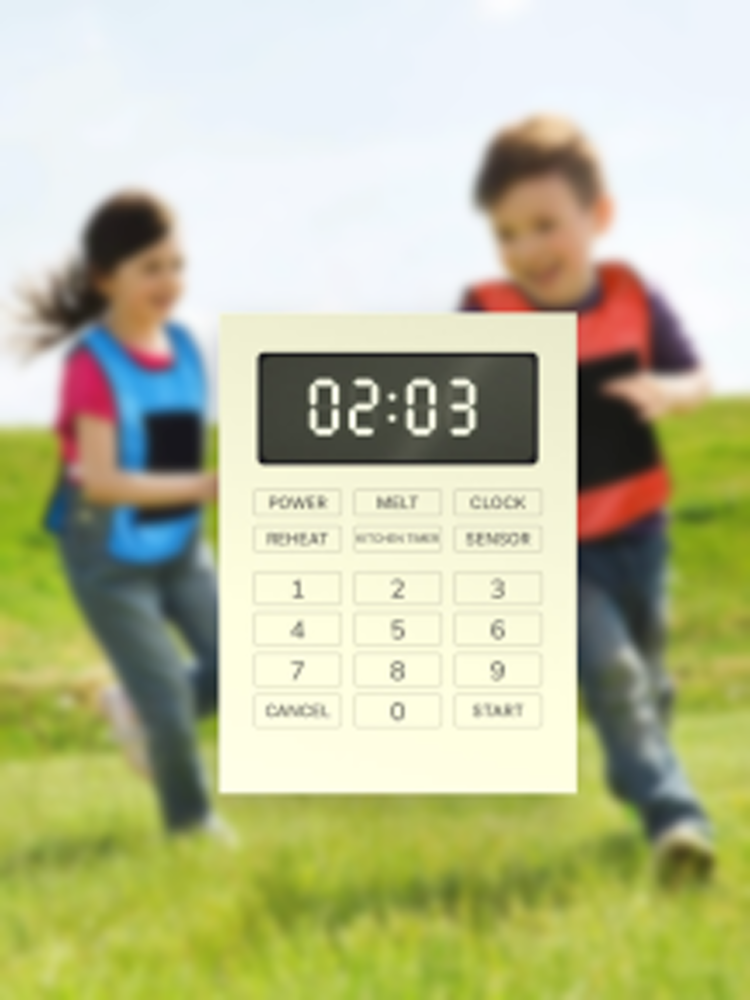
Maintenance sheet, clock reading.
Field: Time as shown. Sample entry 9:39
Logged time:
2:03
